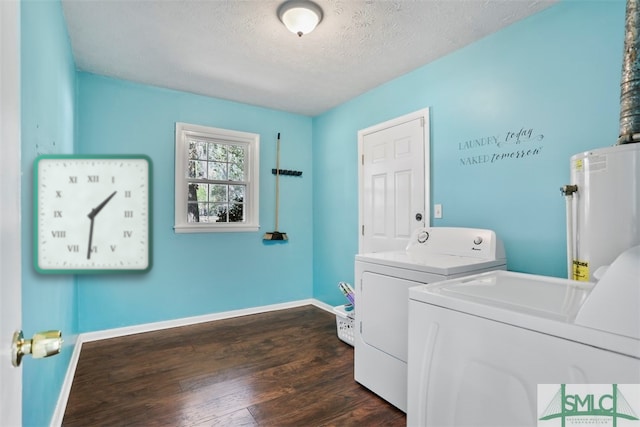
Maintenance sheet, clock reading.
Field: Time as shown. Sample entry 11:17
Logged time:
1:31
